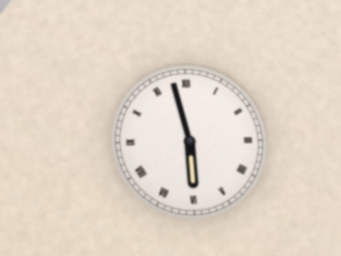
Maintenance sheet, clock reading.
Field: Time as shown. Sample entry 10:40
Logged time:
5:58
